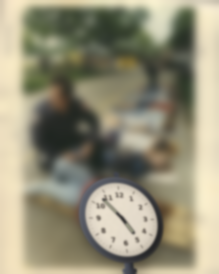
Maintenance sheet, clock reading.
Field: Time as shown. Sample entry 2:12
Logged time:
4:53
